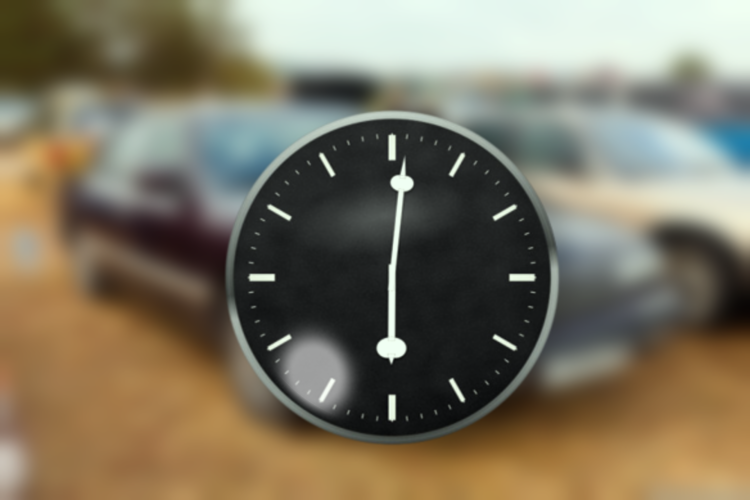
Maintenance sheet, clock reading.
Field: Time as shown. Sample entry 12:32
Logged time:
6:01
